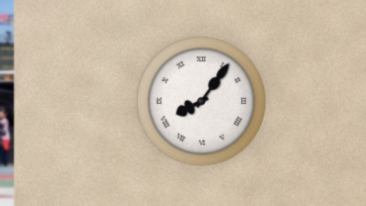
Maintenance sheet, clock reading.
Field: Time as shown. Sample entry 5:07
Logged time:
8:06
